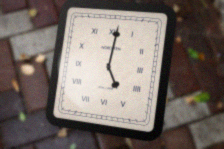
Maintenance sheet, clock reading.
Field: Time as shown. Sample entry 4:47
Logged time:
5:01
